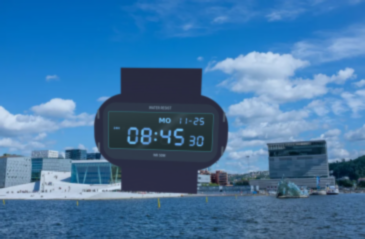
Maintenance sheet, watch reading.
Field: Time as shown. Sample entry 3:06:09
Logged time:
8:45:30
